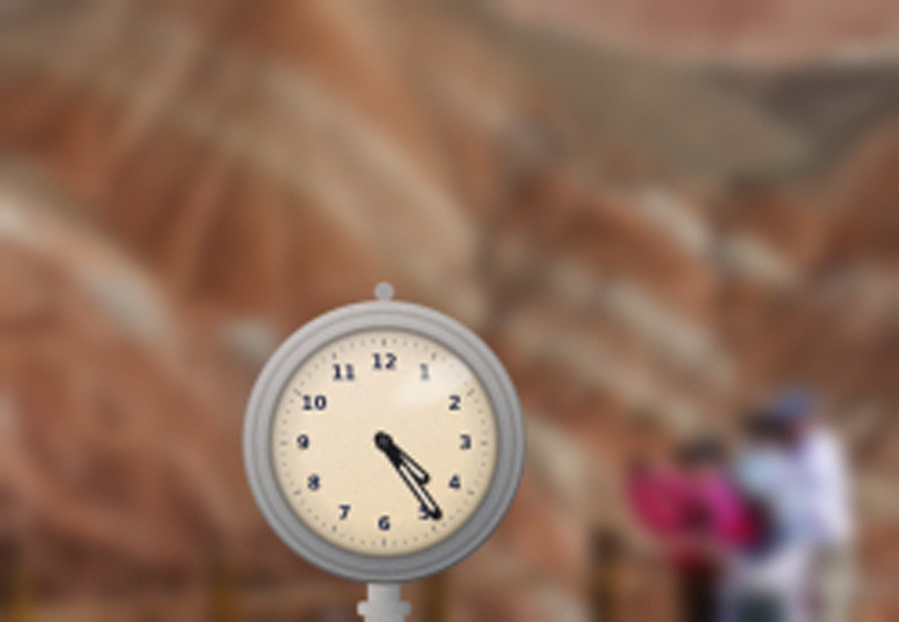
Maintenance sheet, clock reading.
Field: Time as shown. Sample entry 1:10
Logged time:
4:24
